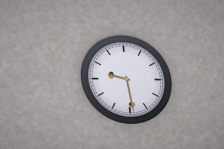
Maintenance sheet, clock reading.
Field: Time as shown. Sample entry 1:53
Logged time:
9:29
